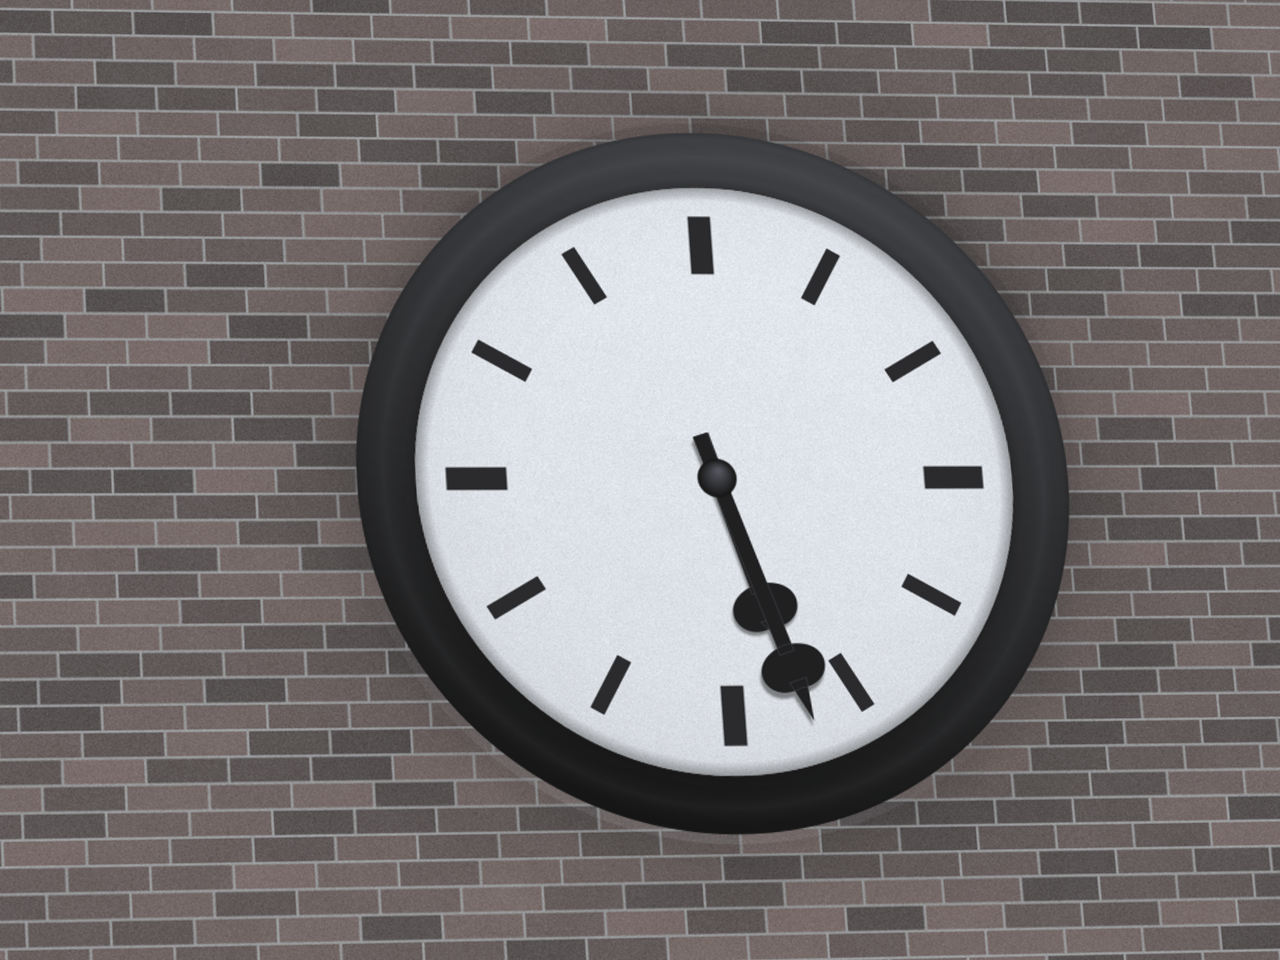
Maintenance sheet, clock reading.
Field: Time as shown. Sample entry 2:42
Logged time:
5:27
